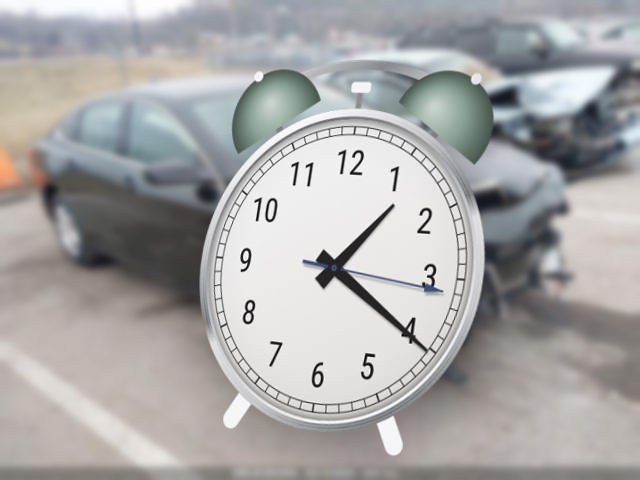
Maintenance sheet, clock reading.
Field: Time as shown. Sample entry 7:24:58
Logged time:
1:20:16
